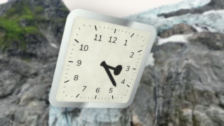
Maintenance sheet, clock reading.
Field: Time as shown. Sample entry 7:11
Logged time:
3:23
